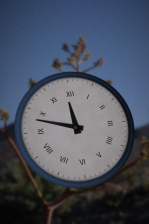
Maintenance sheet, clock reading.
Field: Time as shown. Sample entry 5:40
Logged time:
11:48
